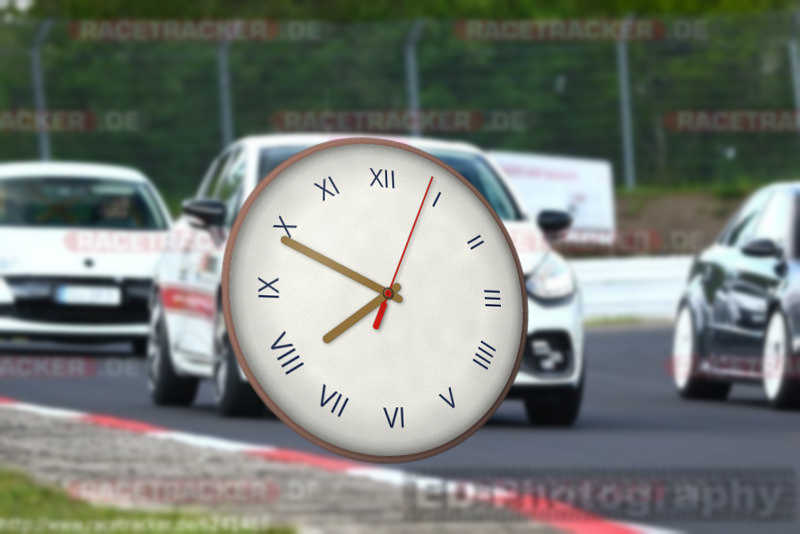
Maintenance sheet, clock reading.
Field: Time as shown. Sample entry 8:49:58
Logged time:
7:49:04
